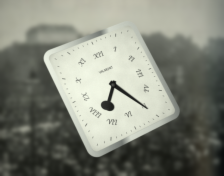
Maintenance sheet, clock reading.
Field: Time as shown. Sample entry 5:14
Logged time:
7:25
